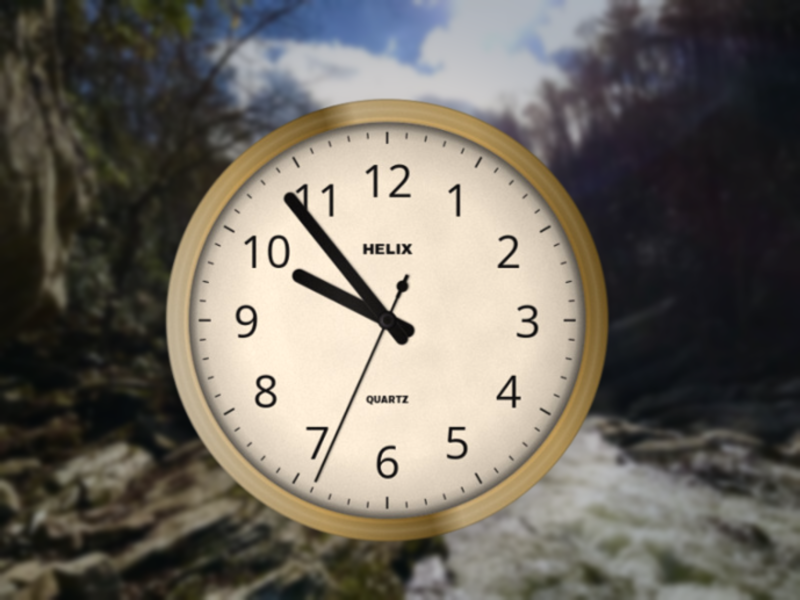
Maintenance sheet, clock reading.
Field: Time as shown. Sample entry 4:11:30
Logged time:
9:53:34
